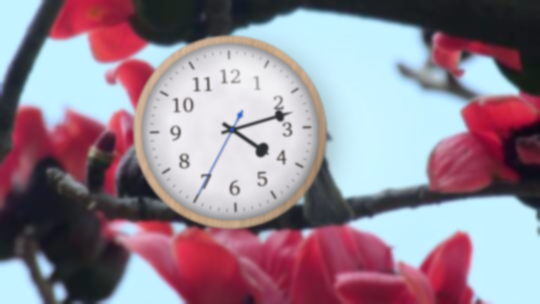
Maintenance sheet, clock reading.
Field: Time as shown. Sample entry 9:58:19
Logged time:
4:12:35
